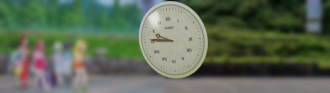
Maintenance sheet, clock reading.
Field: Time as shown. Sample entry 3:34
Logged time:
9:46
